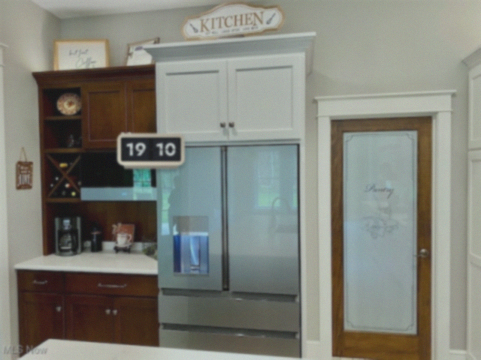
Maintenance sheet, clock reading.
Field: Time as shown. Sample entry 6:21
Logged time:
19:10
